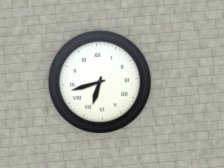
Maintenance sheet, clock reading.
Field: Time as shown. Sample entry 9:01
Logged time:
6:43
